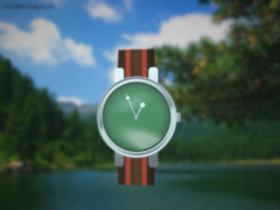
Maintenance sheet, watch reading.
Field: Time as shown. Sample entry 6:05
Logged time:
12:56
